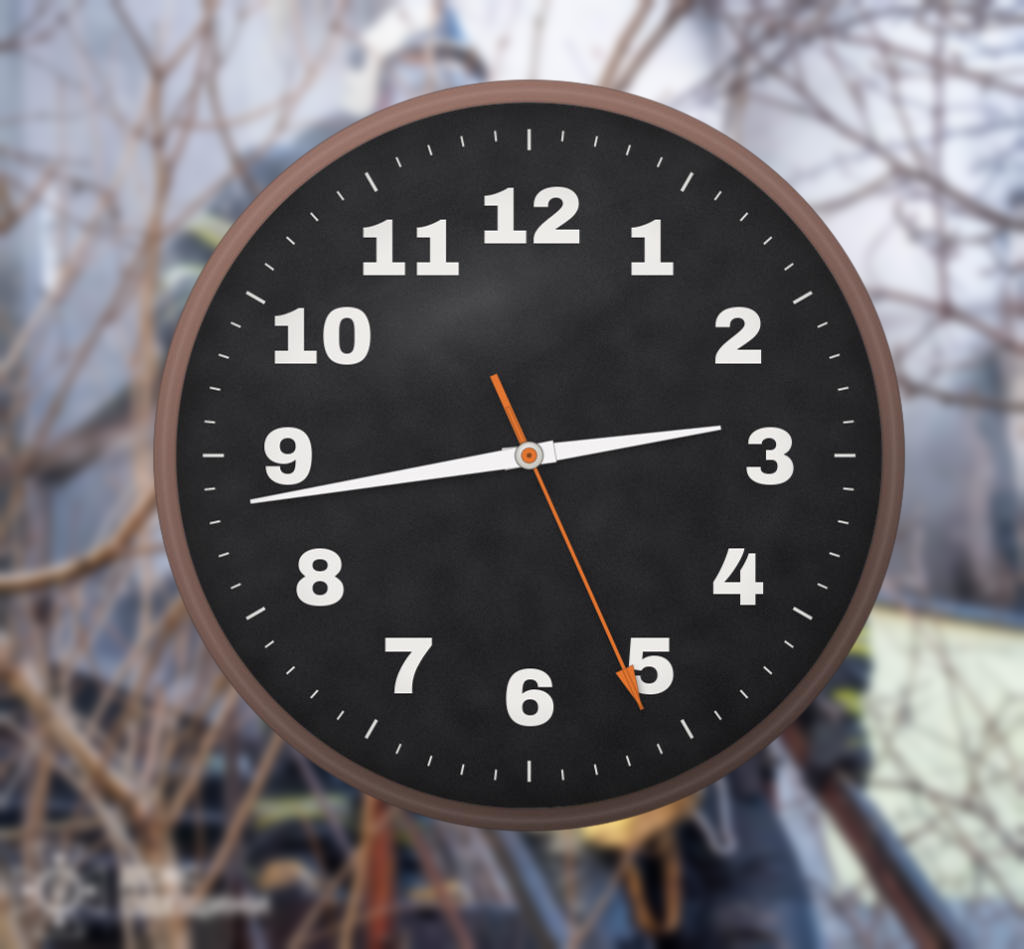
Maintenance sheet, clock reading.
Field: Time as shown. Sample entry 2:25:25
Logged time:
2:43:26
